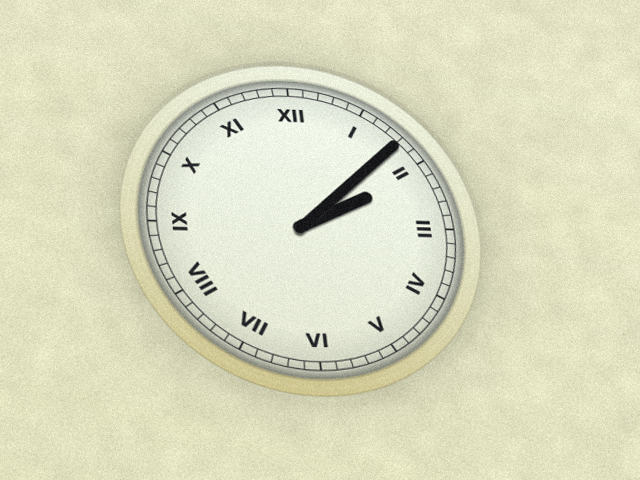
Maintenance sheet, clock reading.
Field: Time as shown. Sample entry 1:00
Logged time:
2:08
